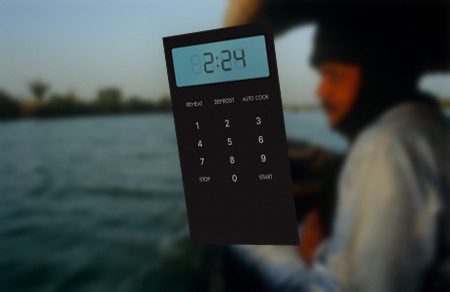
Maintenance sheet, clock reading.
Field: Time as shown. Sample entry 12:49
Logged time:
2:24
